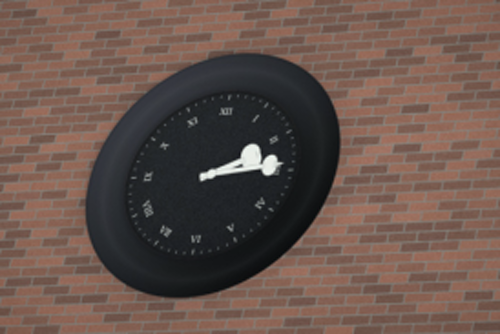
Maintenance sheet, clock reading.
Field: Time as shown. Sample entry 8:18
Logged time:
2:14
